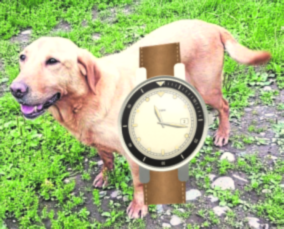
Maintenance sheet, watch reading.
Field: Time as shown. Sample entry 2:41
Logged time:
11:17
